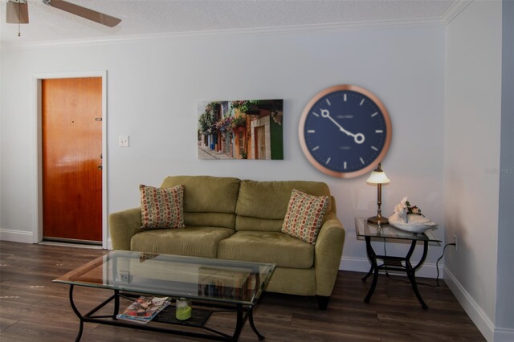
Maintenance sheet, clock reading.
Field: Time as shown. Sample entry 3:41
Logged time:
3:52
